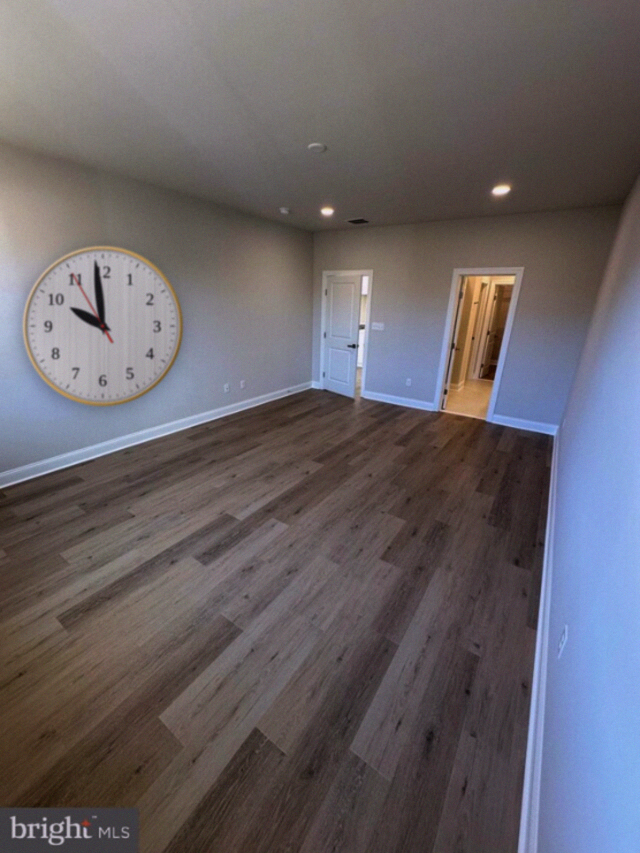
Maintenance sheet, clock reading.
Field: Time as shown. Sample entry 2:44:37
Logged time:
9:58:55
